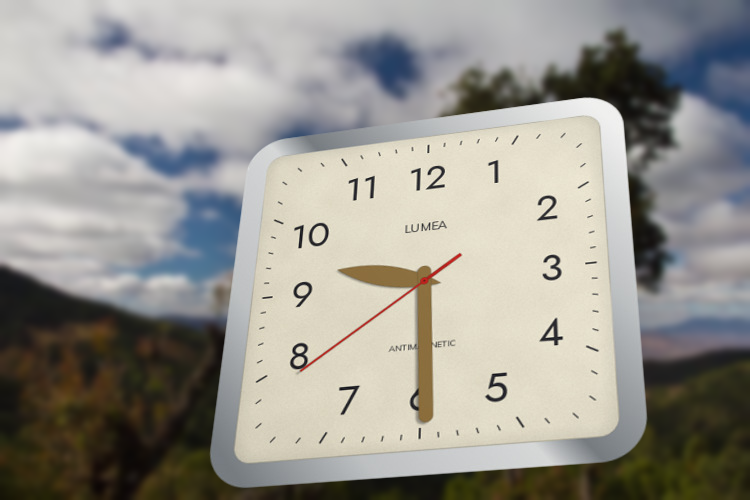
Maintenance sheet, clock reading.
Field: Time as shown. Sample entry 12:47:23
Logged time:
9:29:39
